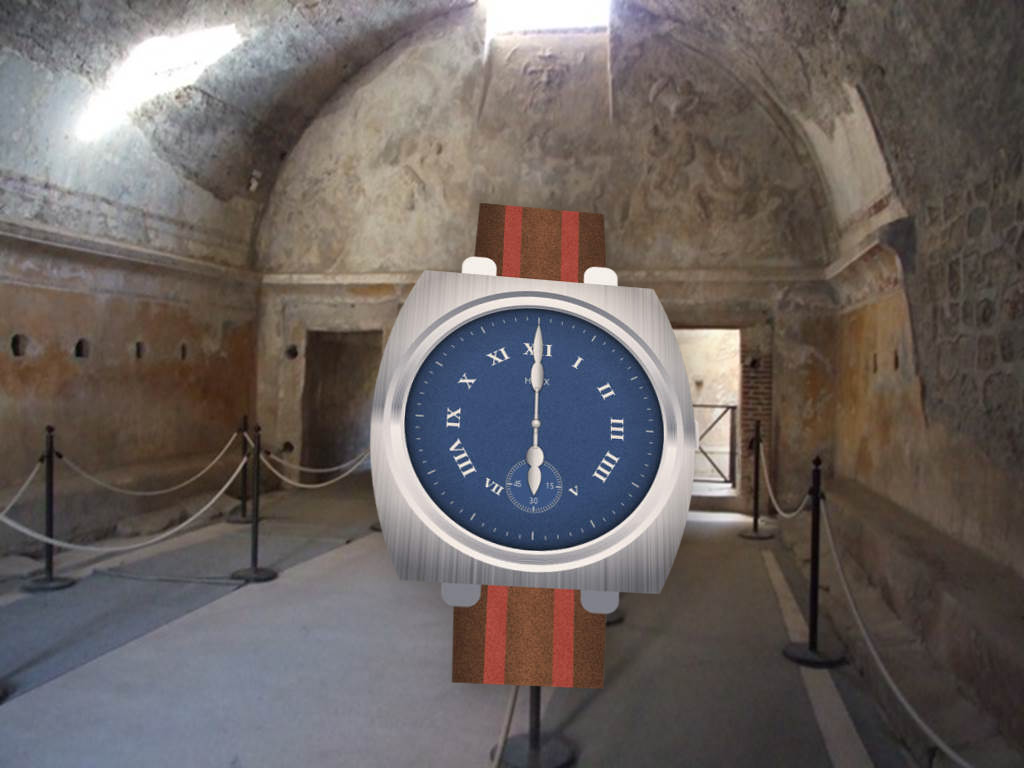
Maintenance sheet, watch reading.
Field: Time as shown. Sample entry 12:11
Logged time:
6:00
